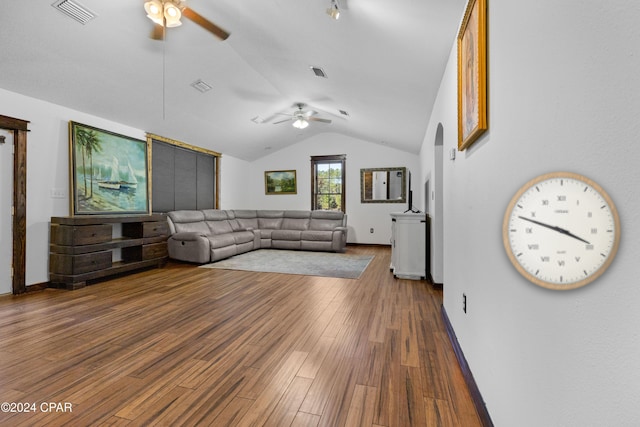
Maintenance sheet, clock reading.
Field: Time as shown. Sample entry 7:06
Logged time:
3:48
